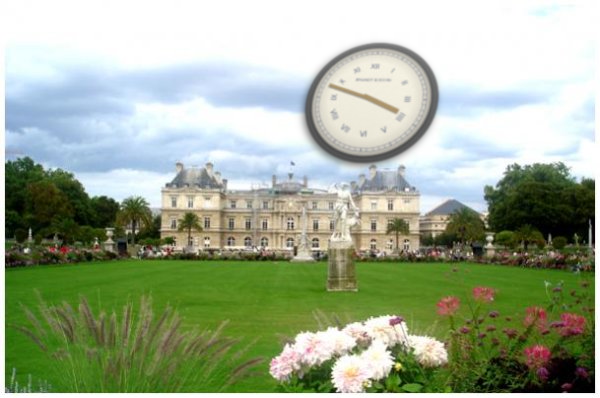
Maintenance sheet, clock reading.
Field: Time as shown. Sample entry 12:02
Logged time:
3:48
